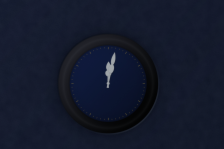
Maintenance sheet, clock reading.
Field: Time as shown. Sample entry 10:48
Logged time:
12:02
